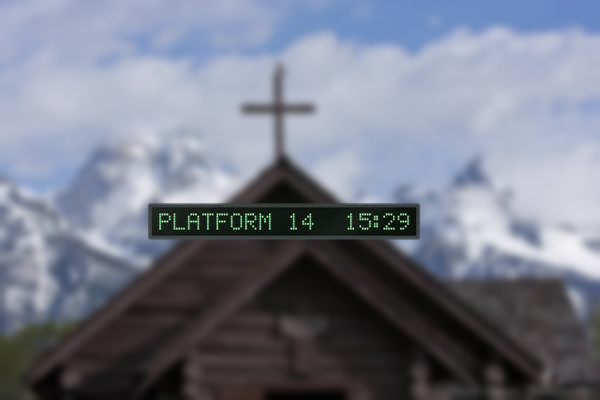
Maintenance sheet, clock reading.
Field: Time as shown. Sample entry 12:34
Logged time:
15:29
